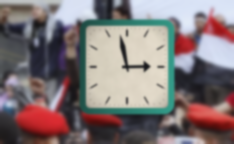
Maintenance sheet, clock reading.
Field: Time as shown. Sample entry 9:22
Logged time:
2:58
